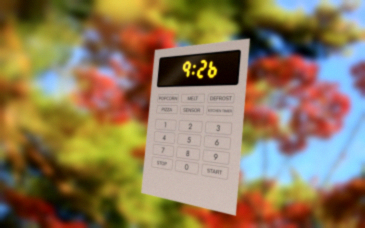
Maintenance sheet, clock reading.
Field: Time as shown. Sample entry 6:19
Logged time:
9:26
